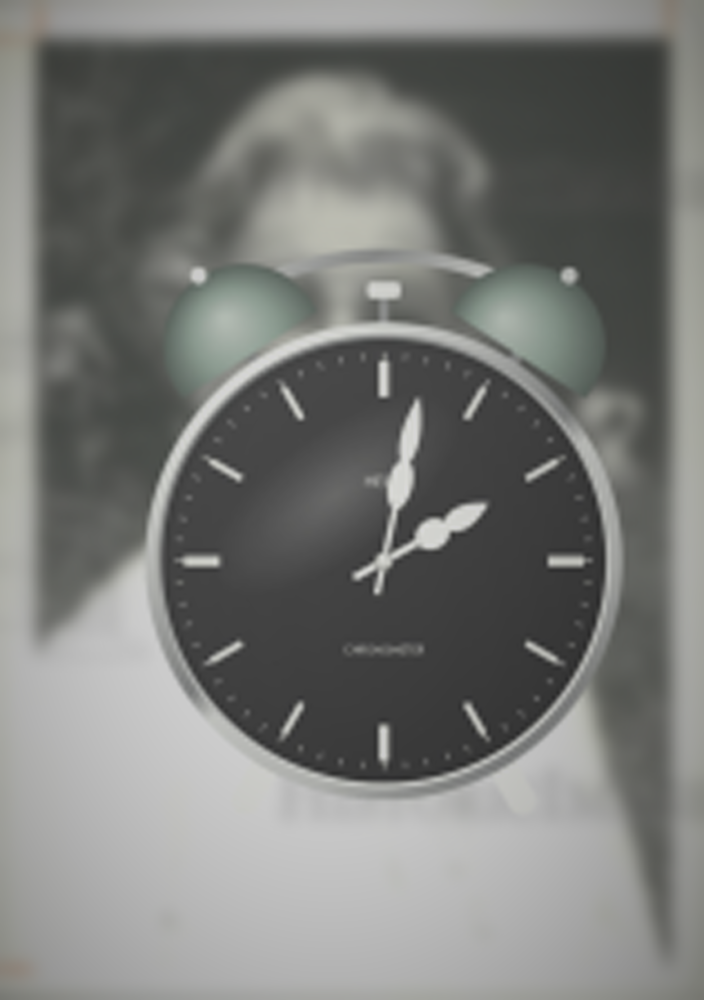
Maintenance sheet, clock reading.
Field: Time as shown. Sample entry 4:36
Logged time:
2:02
